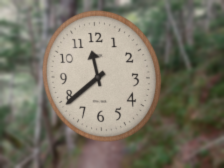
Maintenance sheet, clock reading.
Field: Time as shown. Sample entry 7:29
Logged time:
11:39
